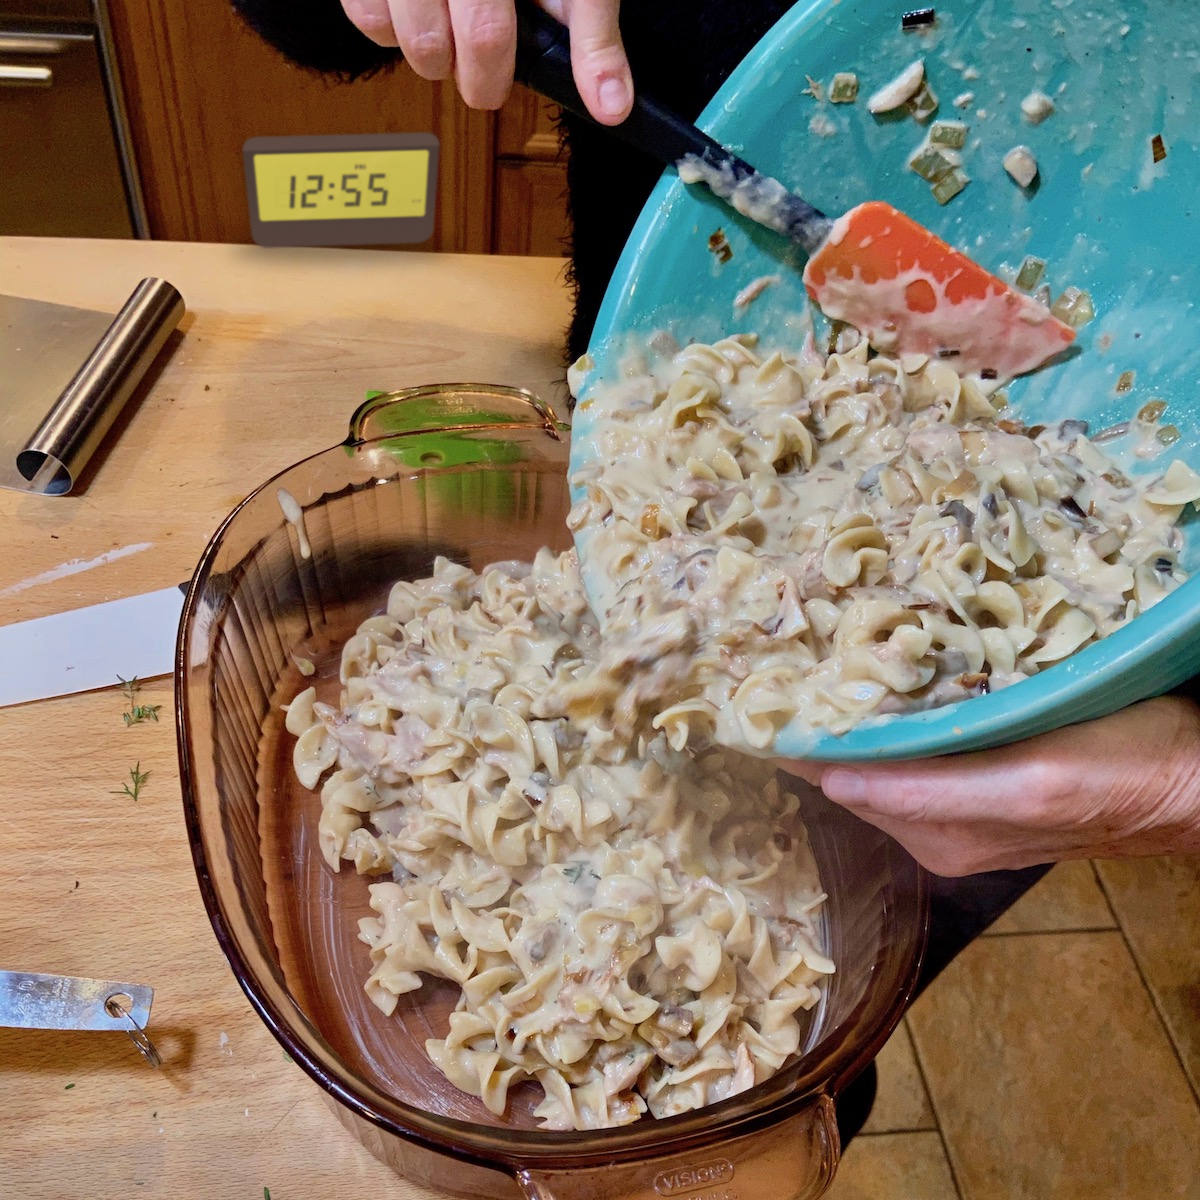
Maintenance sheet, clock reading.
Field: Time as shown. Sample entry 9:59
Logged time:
12:55
